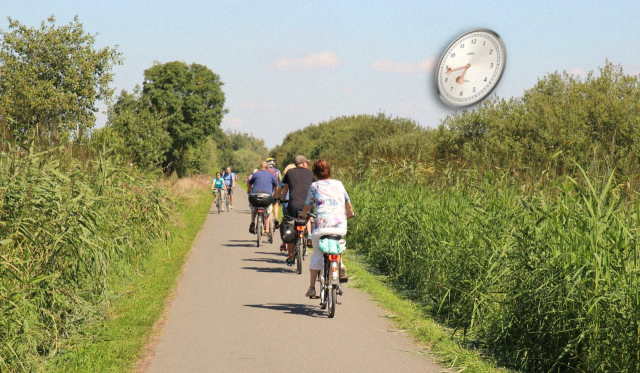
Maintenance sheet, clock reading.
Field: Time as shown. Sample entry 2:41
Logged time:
6:43
